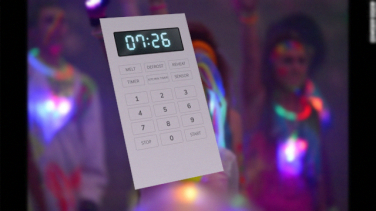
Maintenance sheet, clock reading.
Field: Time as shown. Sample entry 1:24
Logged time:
7:26
